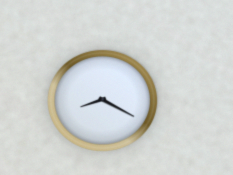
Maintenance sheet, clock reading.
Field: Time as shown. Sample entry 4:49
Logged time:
8:20
